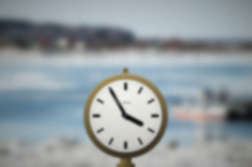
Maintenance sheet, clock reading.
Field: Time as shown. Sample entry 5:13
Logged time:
3:55
